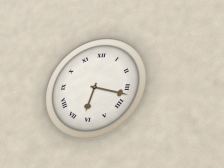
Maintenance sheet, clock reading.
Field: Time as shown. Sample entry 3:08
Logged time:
6:17
